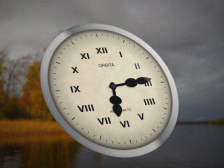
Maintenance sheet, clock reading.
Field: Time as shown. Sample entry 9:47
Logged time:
6:14
